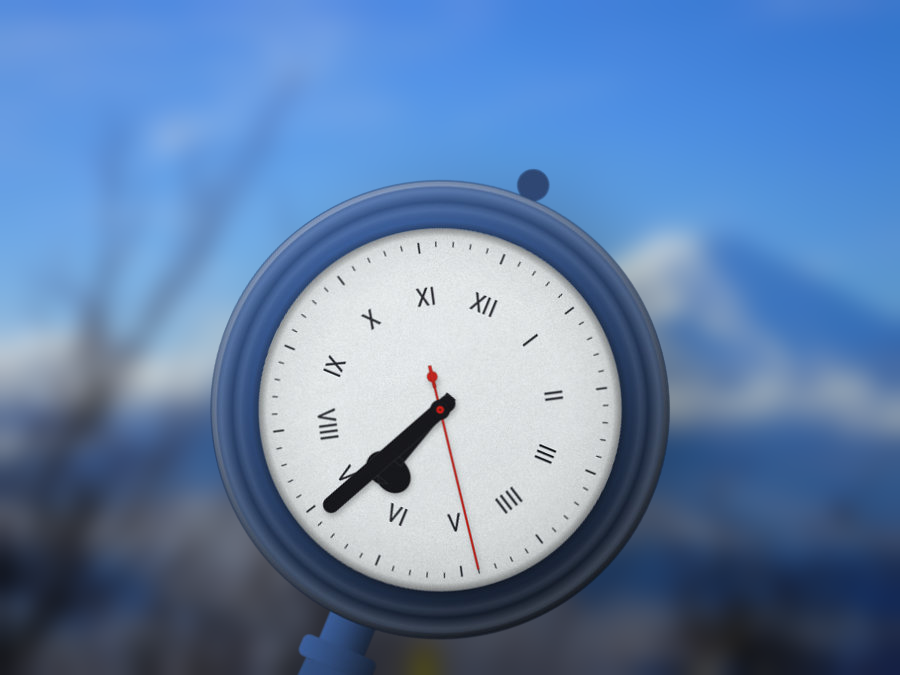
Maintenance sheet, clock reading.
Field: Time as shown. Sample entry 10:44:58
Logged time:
6:34:24
